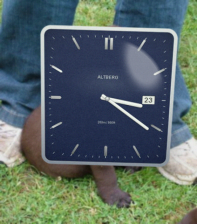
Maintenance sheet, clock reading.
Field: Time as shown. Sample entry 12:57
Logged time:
3:21
